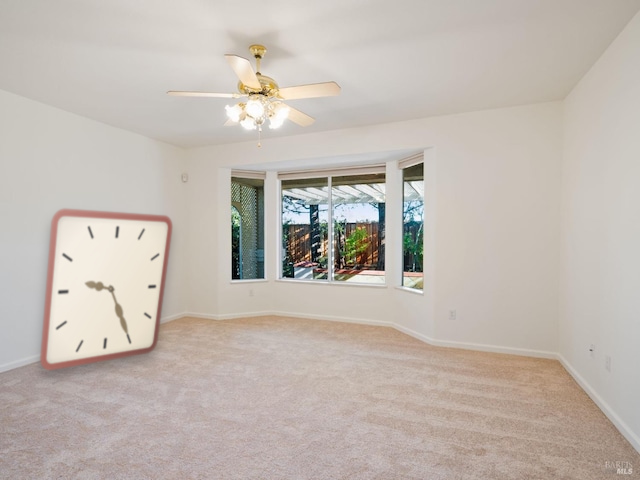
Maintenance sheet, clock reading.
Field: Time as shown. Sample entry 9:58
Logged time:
9:25
